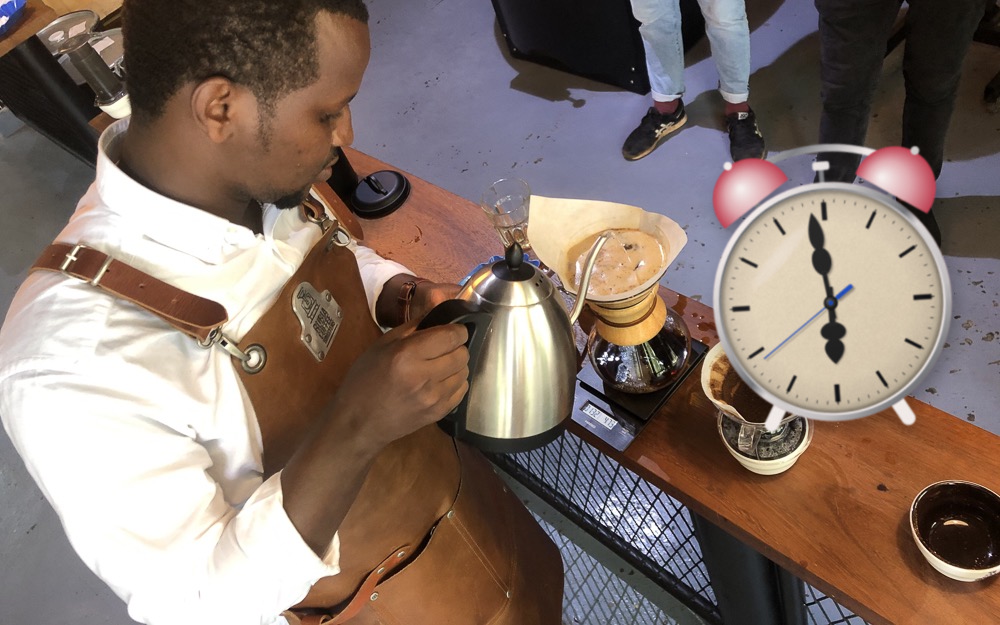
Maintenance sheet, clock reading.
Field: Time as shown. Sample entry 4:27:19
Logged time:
5:58:39
